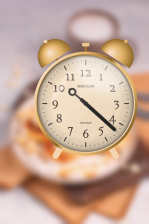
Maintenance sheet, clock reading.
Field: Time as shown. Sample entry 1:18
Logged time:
10:22
